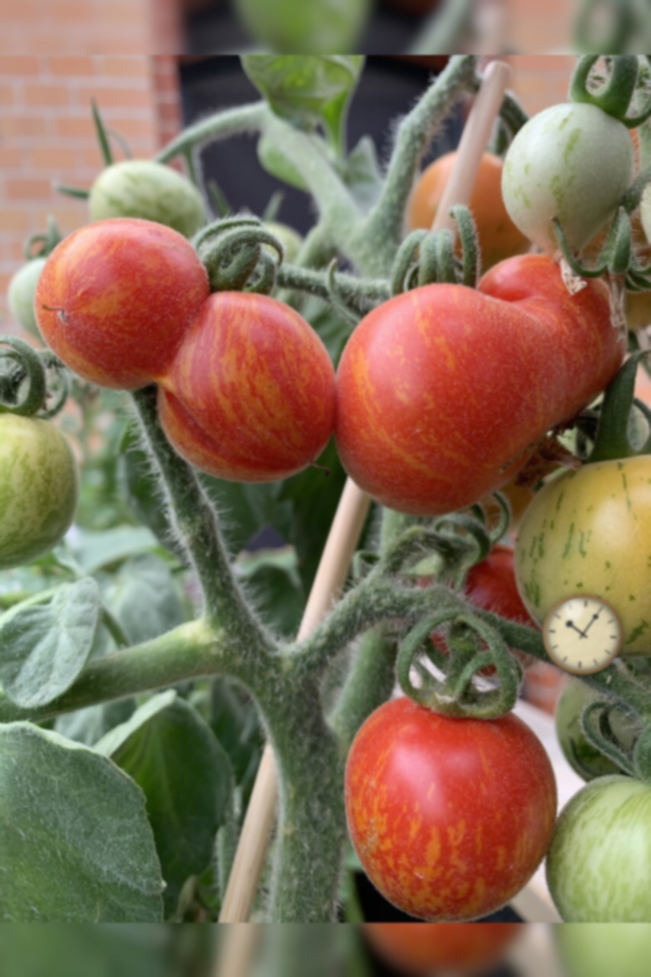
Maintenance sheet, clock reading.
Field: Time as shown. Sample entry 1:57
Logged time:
10:05
